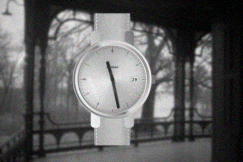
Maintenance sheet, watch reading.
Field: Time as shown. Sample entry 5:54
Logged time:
11:28
